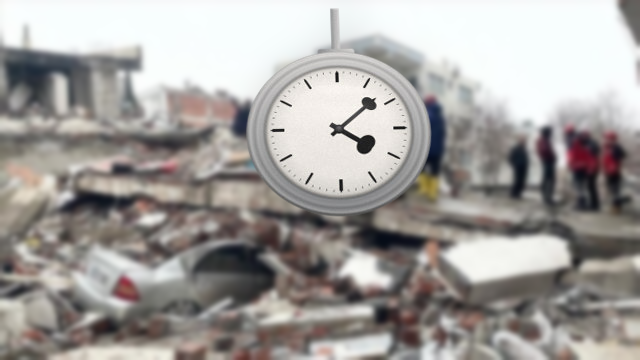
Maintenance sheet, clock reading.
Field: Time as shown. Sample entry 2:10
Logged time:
4:08
